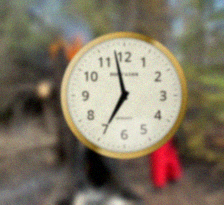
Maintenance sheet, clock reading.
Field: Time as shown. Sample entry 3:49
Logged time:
6:58
